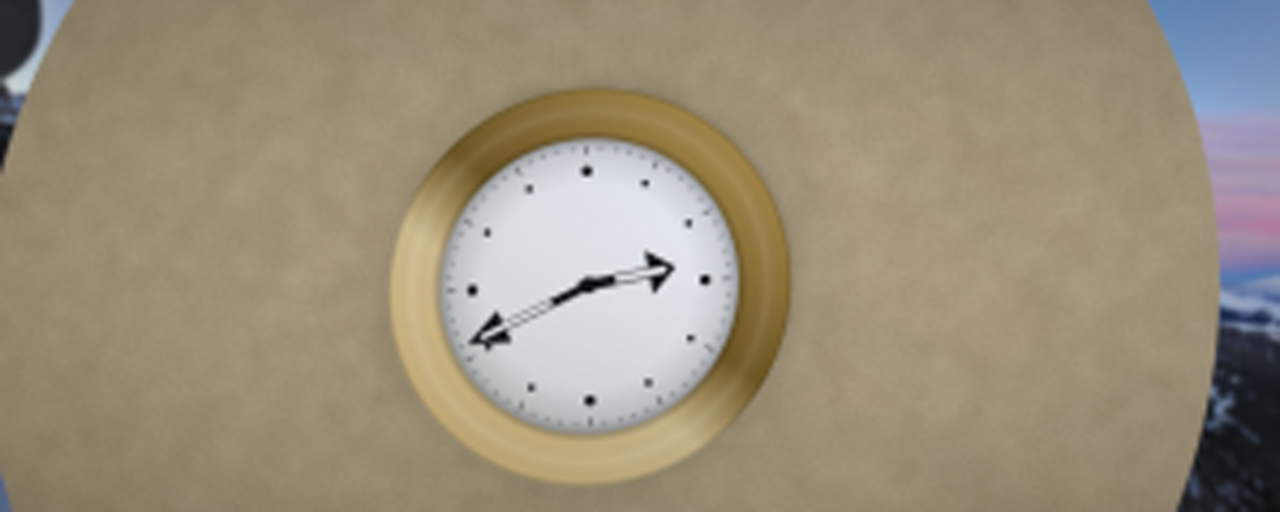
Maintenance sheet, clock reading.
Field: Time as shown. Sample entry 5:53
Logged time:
2:41
